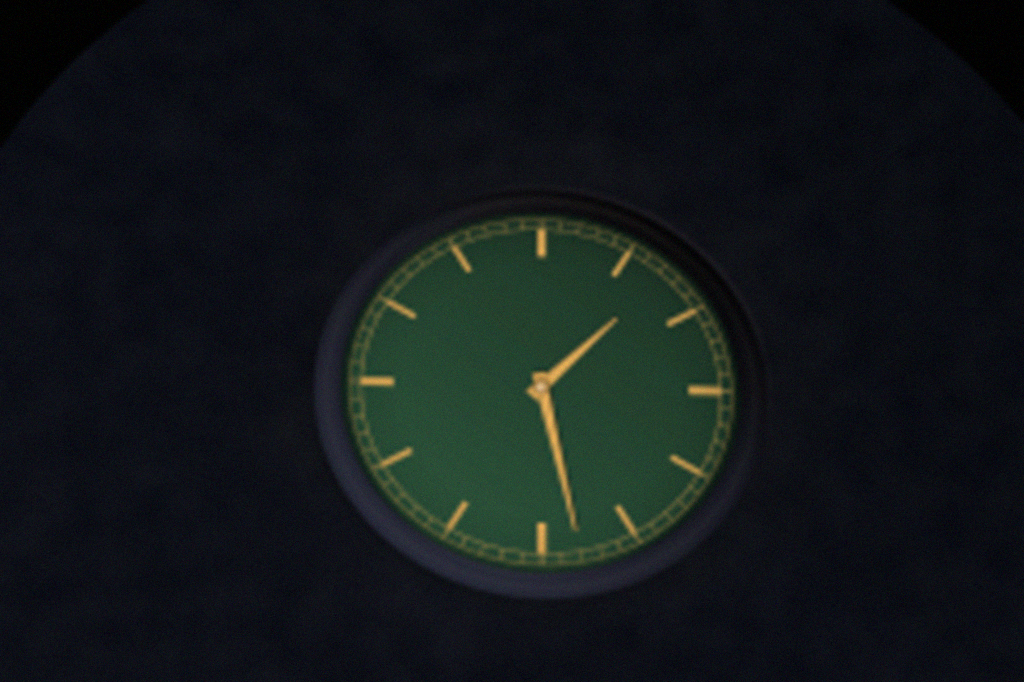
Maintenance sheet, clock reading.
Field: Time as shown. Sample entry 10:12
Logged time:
1:28
